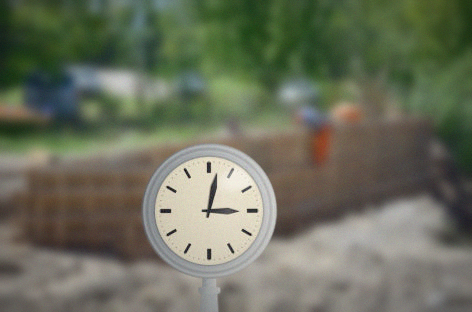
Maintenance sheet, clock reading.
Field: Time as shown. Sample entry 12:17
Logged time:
3:02
